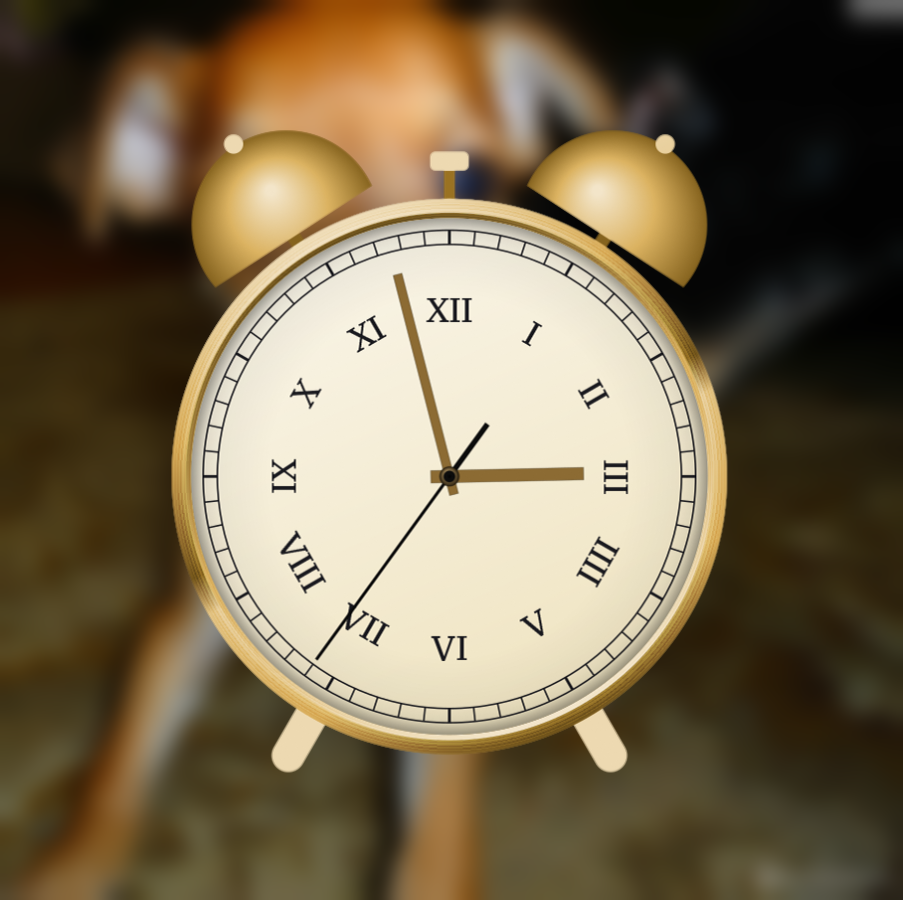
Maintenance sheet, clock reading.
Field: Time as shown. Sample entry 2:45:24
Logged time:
2:57:36
